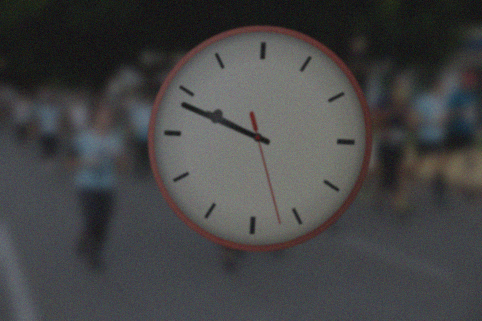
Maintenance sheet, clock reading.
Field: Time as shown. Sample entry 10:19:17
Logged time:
9:48:27
